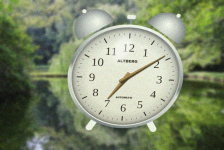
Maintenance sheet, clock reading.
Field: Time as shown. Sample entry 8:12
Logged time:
7:09
